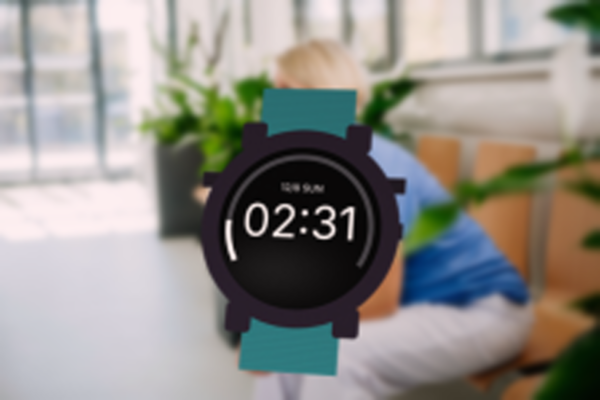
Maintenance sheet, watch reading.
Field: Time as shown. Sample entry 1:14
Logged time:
2:31
